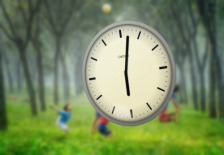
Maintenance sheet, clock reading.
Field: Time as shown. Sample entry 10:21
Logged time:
6:02
